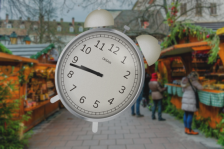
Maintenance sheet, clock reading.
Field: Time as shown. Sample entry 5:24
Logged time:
8:43
